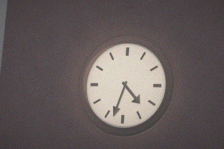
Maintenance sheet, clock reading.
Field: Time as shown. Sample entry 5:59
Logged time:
4:33
